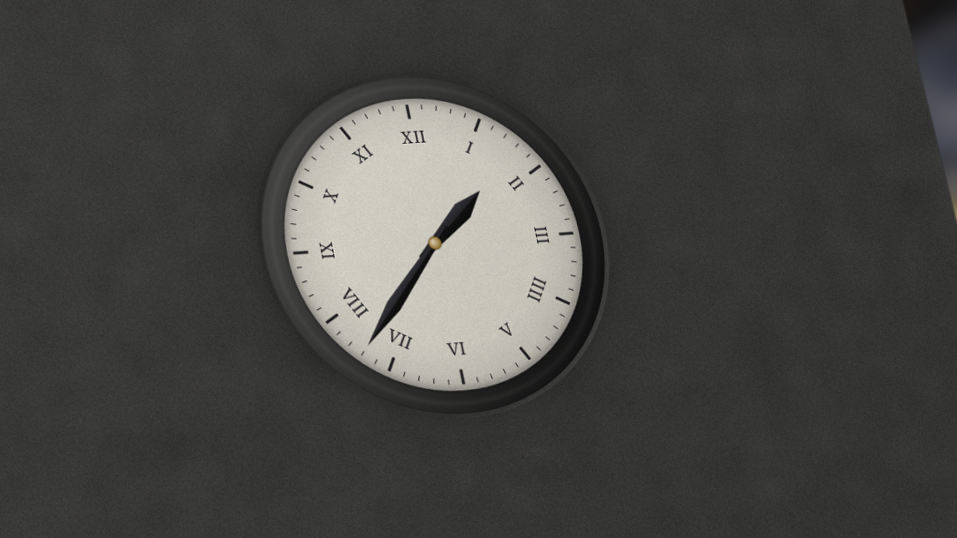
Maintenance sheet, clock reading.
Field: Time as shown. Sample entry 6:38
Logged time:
1:37
